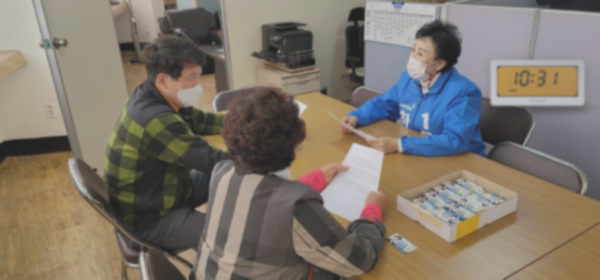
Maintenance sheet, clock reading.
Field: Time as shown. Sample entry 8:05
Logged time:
10:31
